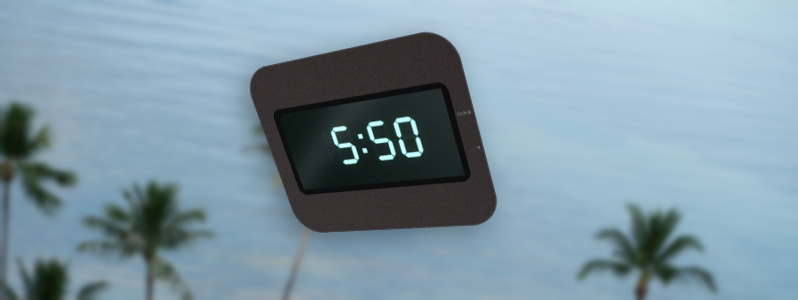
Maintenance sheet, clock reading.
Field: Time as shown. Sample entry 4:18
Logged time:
5:50
